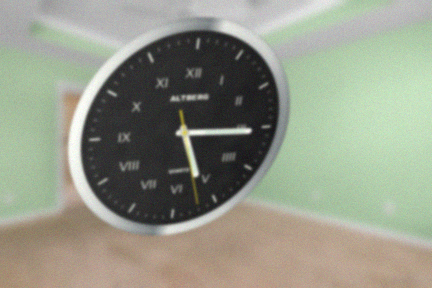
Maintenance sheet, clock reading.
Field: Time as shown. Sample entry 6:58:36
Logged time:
5:15:27
